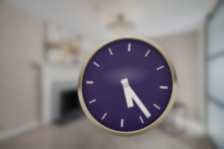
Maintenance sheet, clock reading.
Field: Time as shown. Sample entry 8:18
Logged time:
5:23
